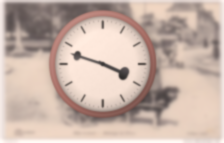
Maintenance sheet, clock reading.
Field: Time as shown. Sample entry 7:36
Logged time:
3:48
